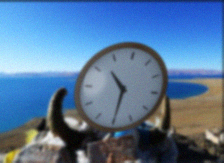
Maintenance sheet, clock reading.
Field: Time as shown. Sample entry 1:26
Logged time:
10:30
